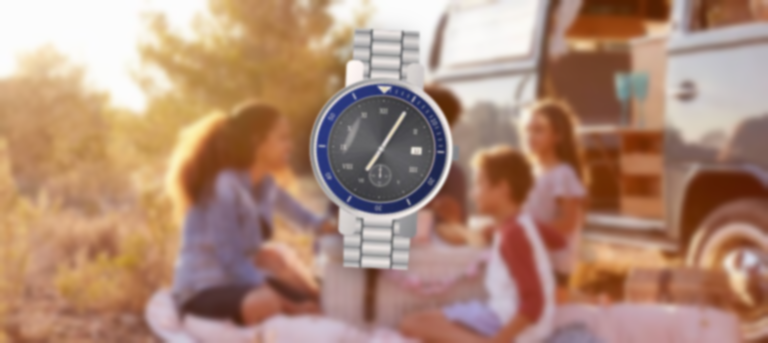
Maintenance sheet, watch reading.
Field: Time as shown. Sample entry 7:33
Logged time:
7:05
